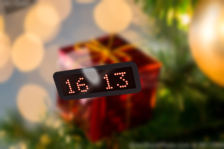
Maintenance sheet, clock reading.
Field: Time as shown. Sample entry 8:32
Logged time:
16:13
